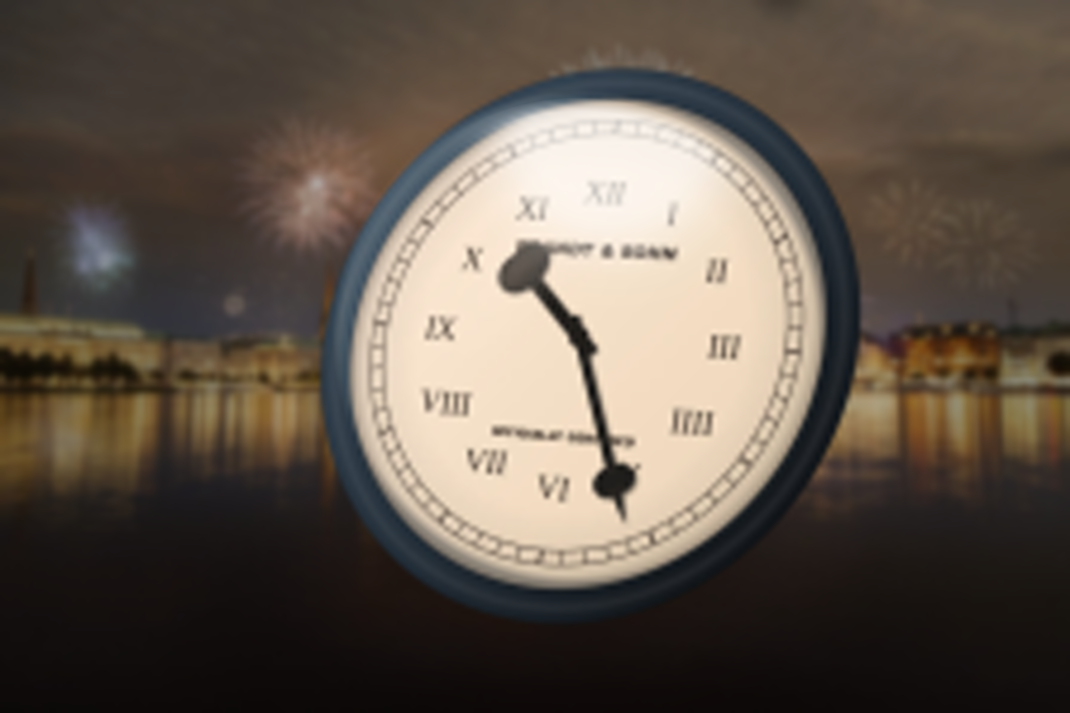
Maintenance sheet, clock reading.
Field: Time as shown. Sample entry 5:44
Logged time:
10:26
